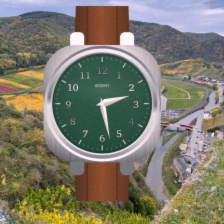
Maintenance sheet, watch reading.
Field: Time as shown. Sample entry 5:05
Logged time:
2:28
